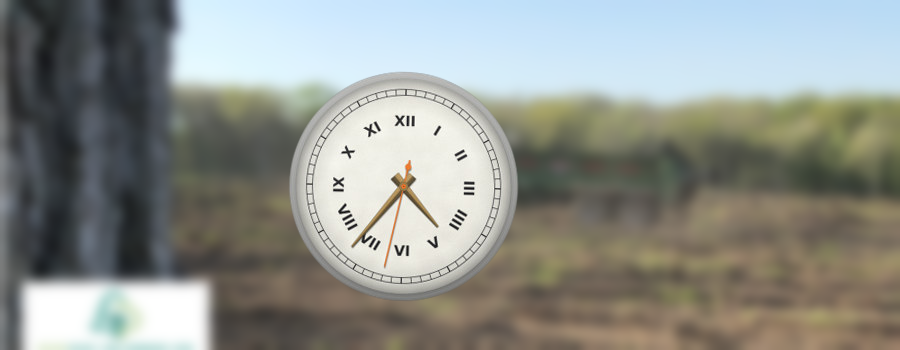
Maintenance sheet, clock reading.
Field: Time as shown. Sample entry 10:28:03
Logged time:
4:36:32
